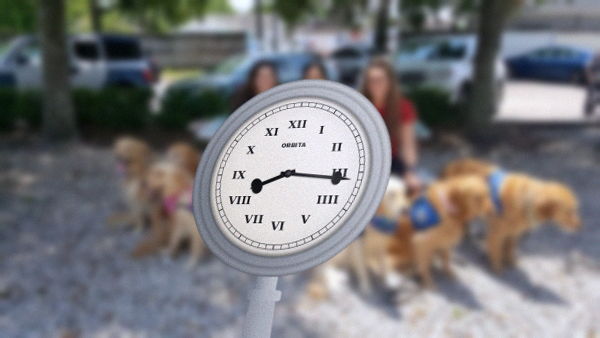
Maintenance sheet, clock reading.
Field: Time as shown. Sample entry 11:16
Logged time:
8:16
